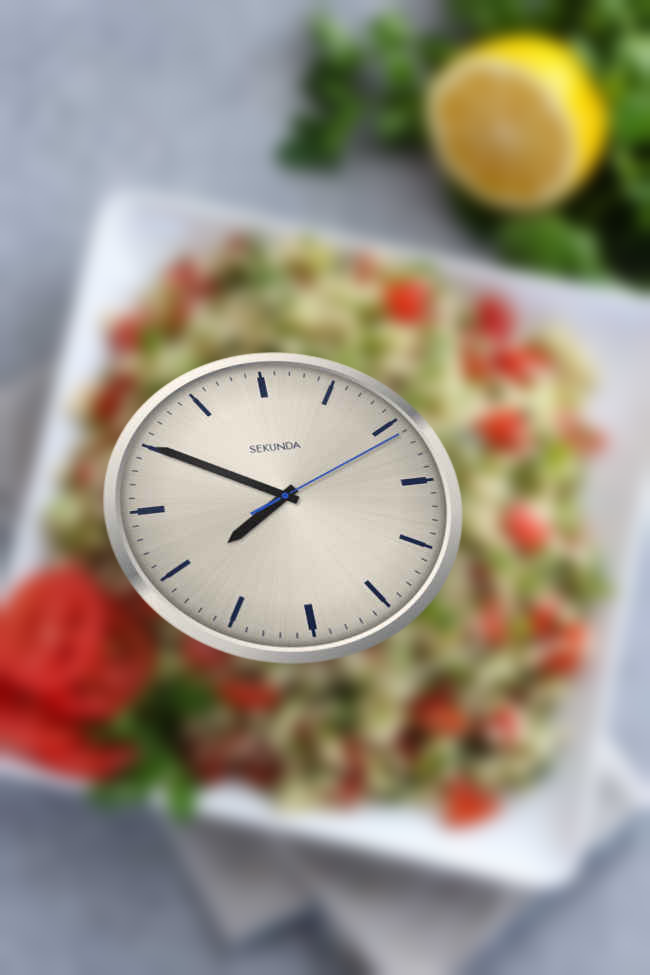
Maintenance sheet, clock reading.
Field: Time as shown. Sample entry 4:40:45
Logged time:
7:50:11
